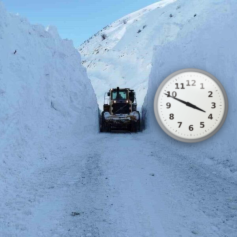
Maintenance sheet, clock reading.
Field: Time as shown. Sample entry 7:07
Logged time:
3:49
